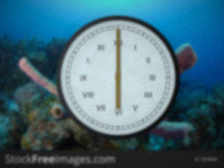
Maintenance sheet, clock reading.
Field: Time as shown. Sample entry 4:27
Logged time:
6:00
